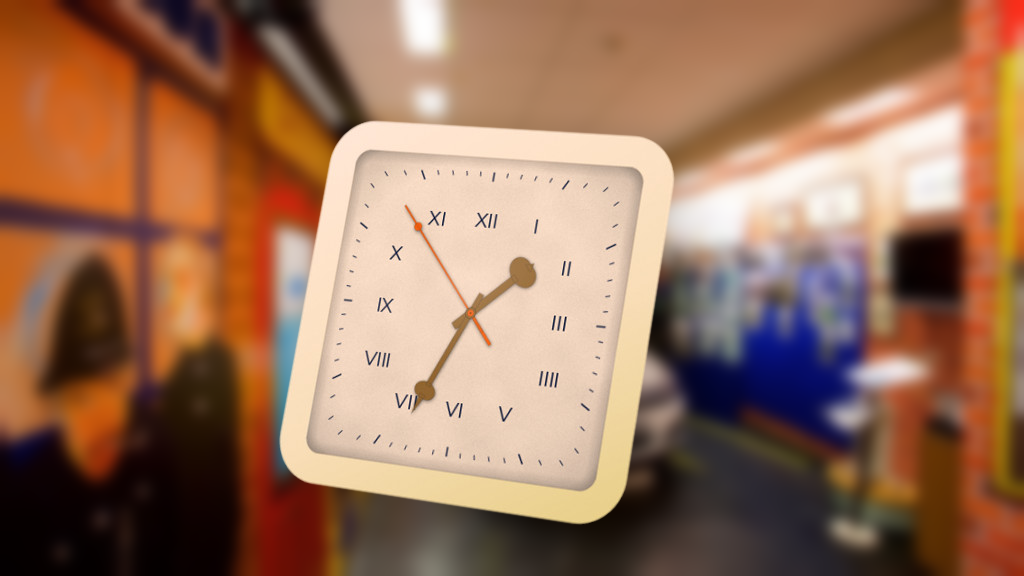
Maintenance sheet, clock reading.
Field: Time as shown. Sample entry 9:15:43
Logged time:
1:33:53
